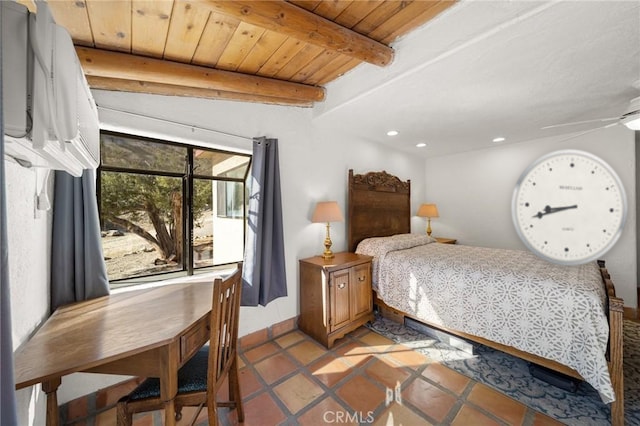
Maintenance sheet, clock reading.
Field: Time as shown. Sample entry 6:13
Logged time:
8:42
